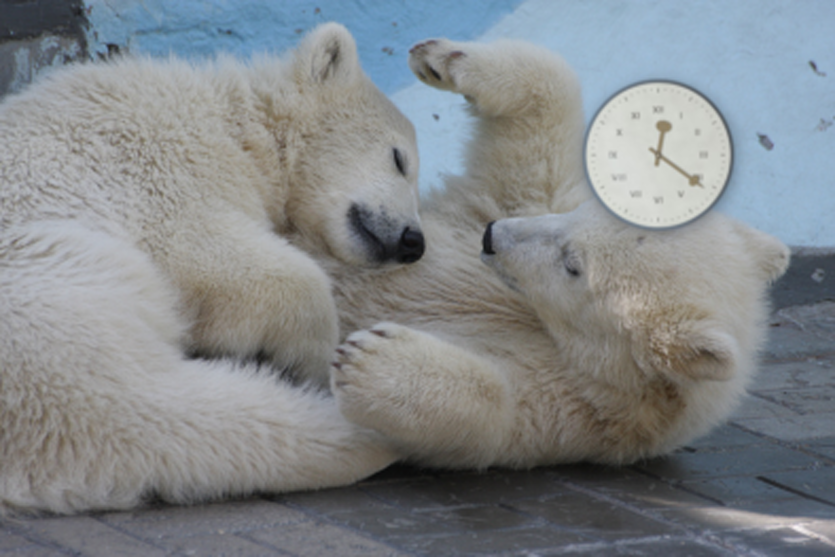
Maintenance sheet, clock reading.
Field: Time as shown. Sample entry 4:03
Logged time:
12:21
